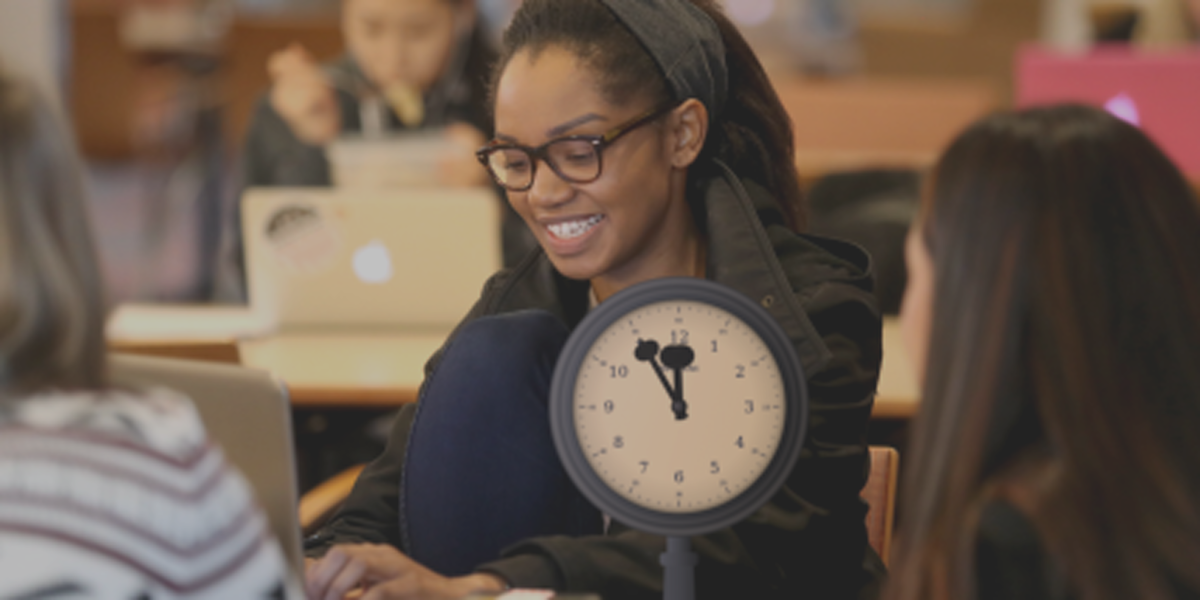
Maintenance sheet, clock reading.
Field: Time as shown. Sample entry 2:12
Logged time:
11:55
